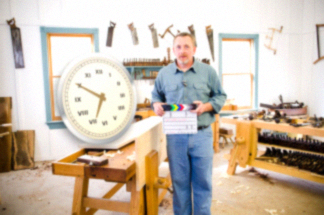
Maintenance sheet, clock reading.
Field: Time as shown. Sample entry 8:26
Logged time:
6:50
